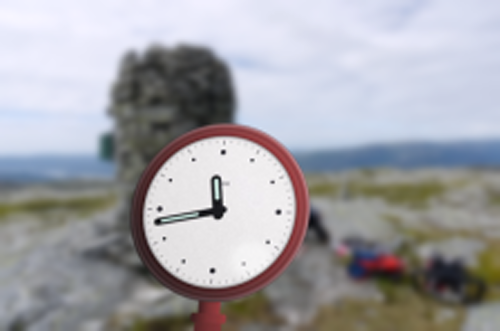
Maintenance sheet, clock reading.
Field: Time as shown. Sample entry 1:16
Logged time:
11:43
